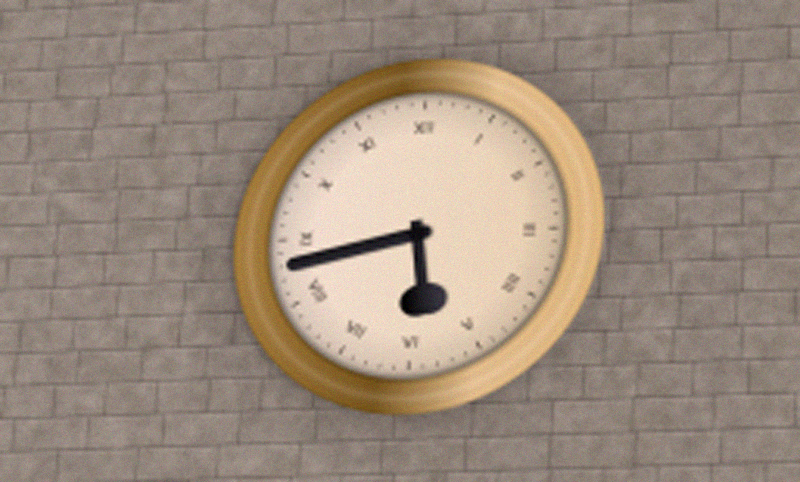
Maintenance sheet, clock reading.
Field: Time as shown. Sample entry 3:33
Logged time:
5:43
